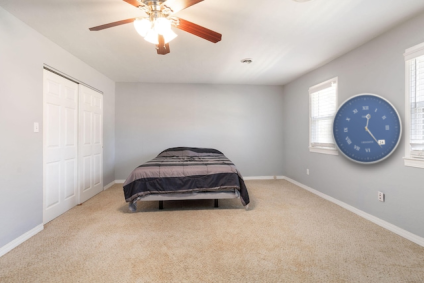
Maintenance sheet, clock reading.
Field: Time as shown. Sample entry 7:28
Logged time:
12:24
